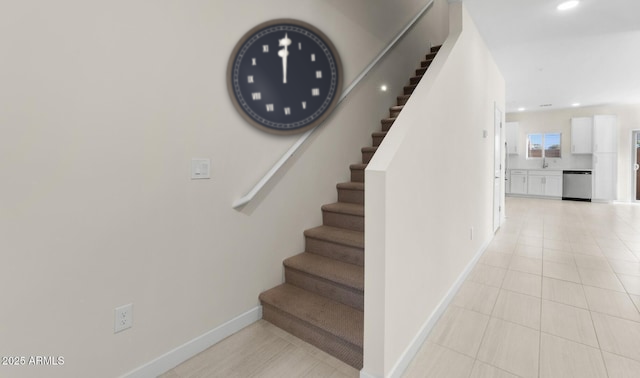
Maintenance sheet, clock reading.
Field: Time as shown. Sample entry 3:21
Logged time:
12:01
